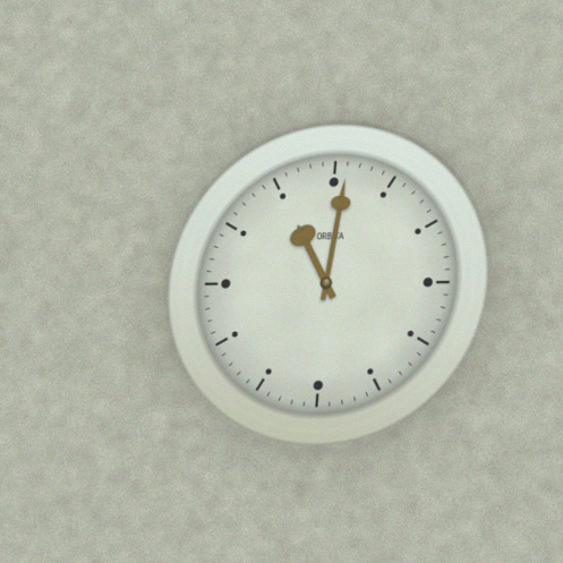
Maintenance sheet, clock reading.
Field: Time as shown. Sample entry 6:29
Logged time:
11:01
